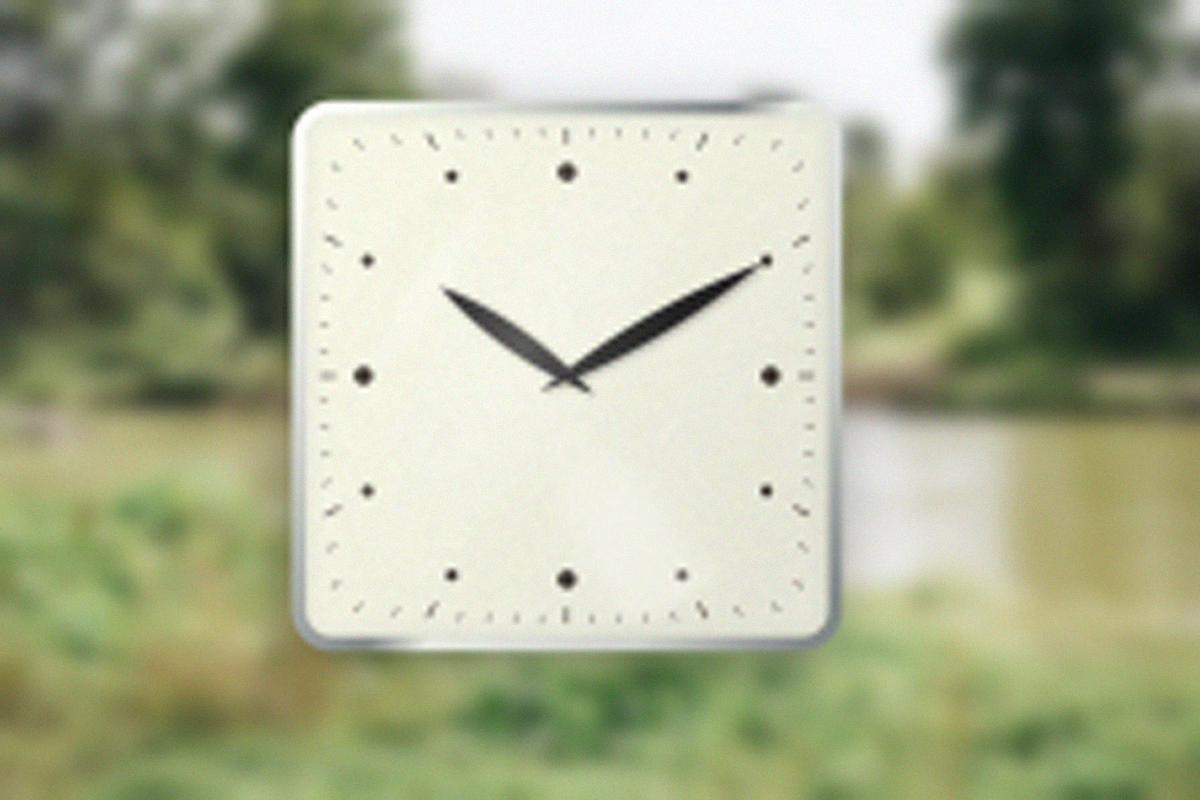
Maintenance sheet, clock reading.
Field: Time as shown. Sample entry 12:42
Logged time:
10:10
